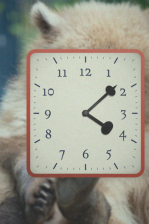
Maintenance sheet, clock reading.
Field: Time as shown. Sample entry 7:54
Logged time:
4:08
